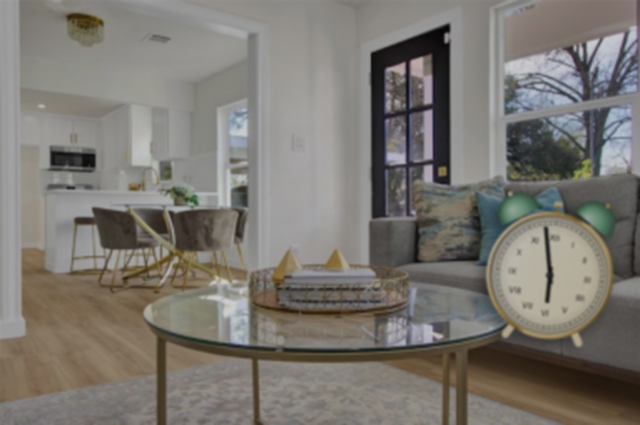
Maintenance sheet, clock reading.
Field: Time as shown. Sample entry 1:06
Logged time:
5:58
